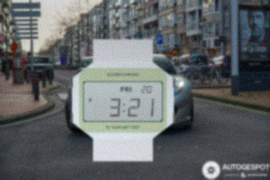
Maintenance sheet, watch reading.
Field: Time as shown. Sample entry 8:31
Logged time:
3:21
